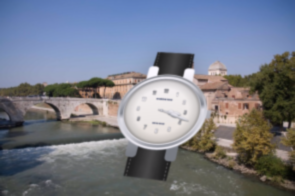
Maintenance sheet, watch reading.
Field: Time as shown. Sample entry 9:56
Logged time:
3:18
